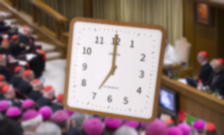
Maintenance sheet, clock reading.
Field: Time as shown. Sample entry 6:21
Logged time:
7:00
